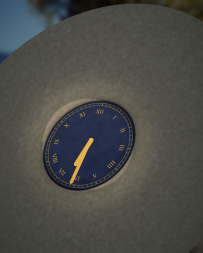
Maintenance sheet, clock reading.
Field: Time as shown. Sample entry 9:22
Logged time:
6:31
